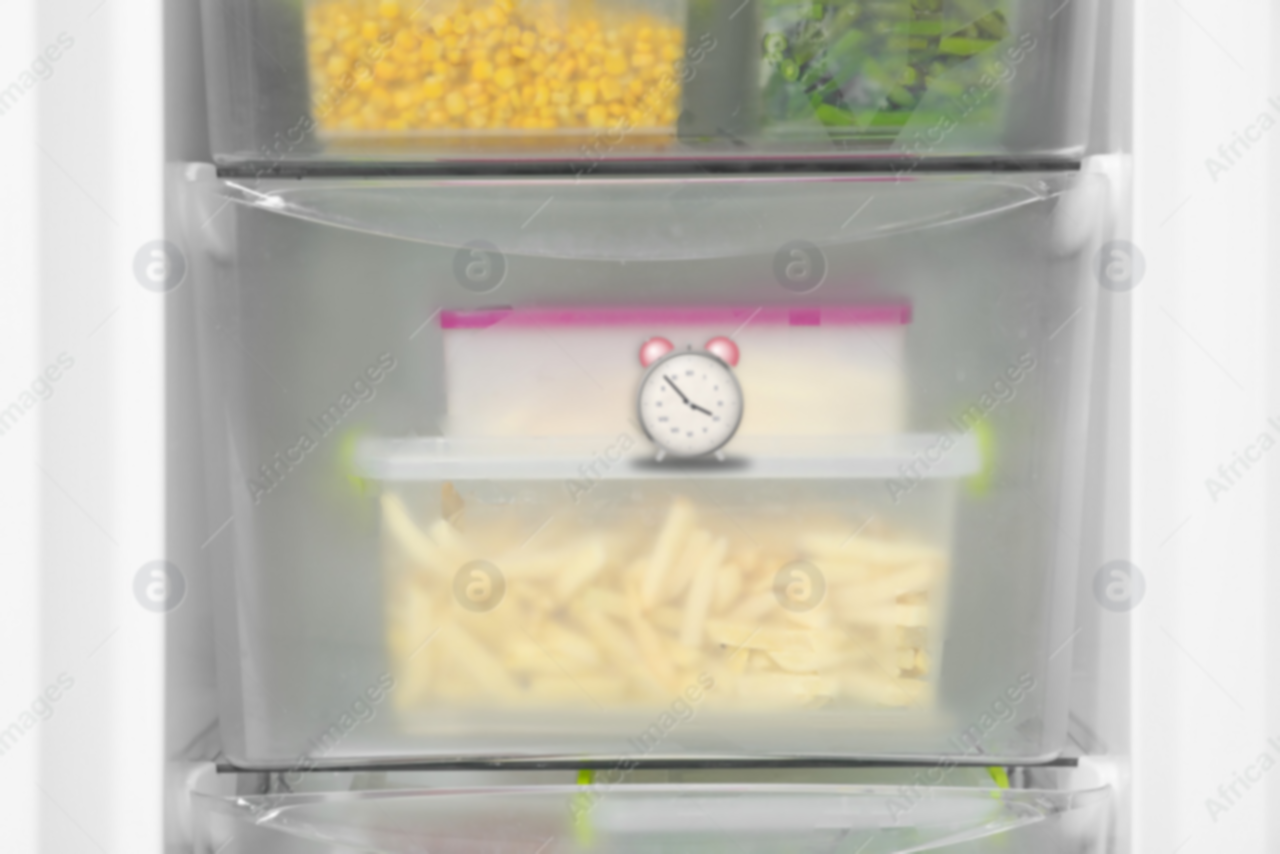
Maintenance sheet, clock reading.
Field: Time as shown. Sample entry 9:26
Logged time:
3:53
